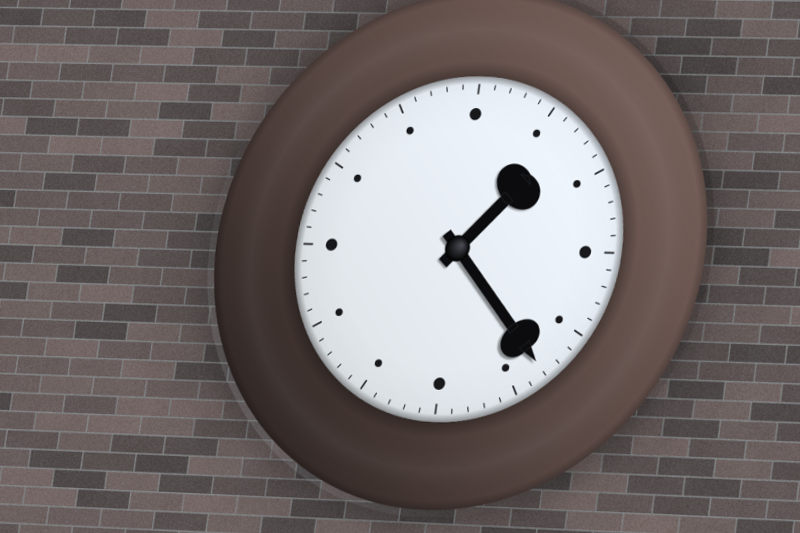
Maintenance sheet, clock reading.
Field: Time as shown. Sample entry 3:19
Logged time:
1:23
